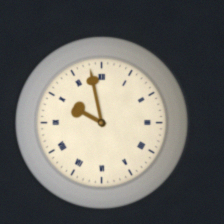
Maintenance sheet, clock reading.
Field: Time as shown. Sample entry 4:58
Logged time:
9:58
